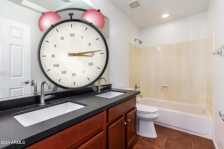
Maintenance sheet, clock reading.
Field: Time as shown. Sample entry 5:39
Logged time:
3:14
